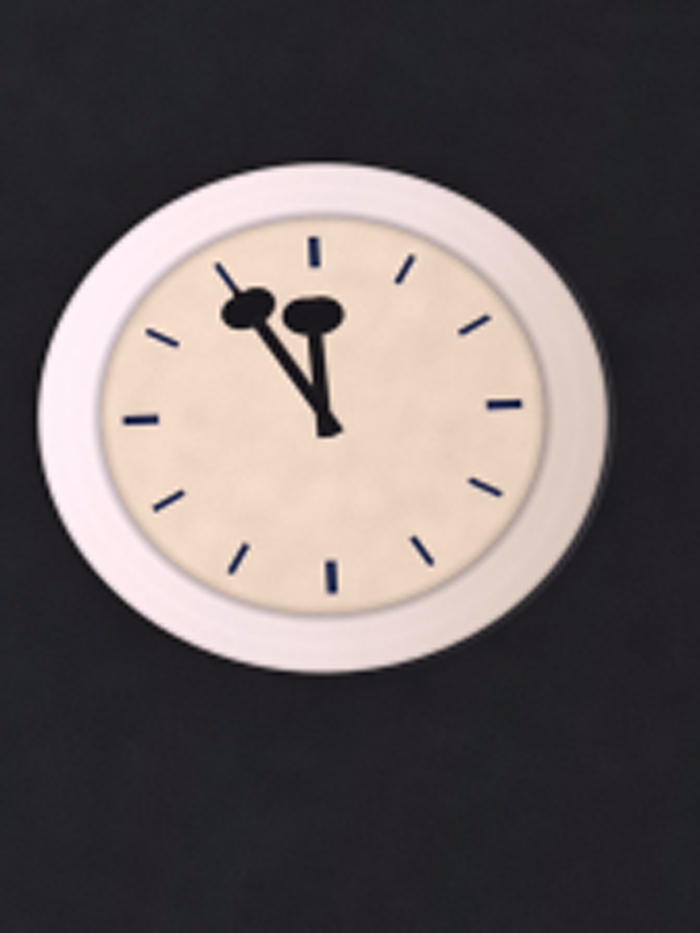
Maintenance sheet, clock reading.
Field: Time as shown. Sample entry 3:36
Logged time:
11:55
